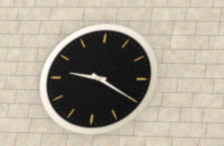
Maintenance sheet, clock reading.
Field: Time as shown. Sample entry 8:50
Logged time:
9:20
